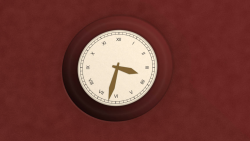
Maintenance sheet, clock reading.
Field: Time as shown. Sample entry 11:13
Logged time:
3:32
